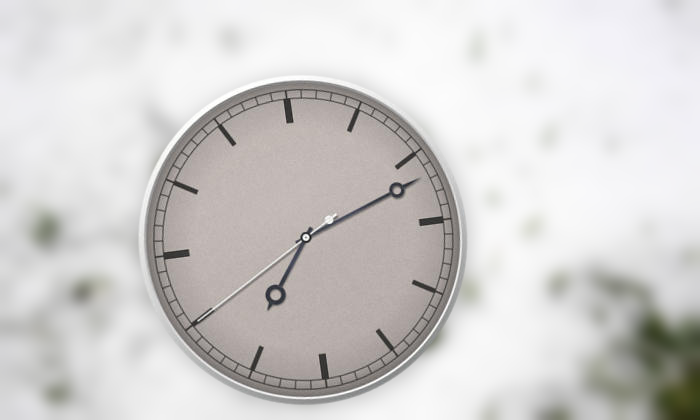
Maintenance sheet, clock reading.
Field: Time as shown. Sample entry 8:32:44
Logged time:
7:11:40
